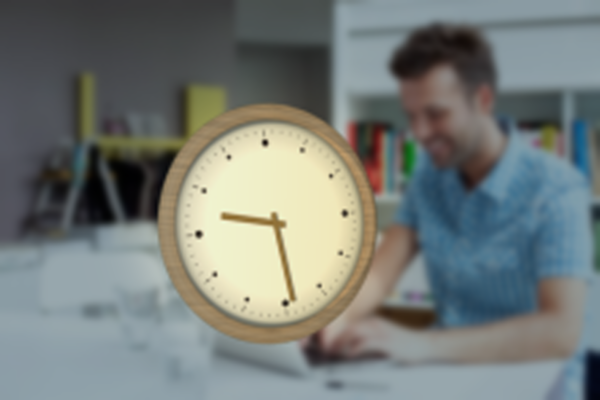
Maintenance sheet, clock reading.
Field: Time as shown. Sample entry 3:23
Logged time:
9:29
